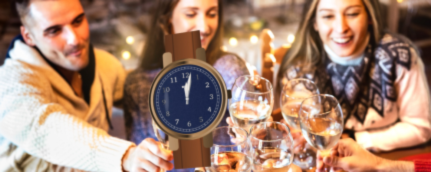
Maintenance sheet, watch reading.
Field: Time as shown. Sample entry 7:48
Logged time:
12:02
